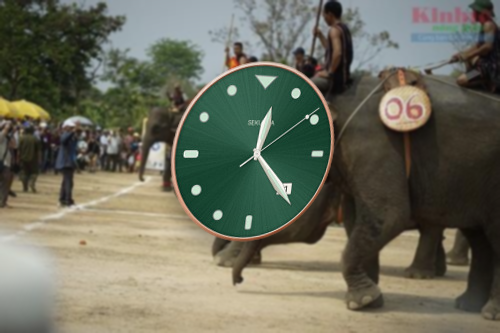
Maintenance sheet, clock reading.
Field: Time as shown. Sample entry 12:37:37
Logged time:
12:23:09
